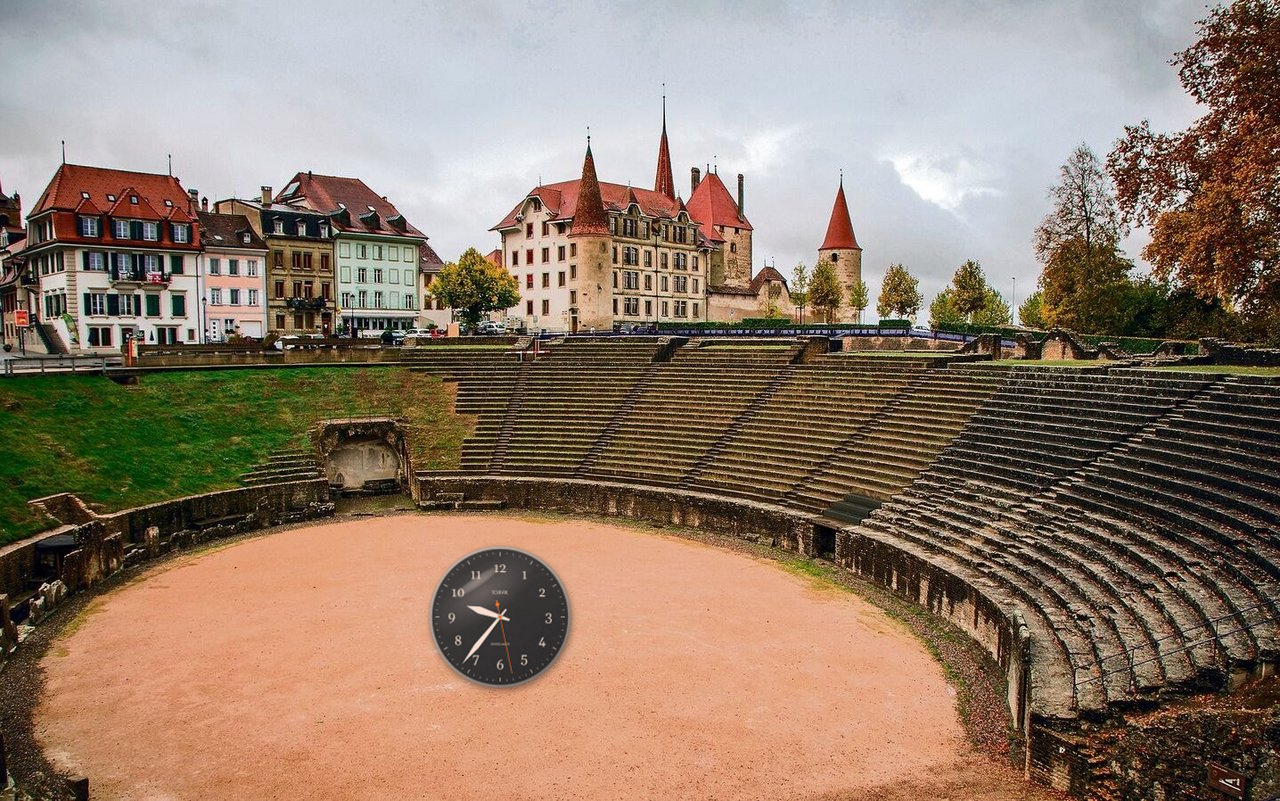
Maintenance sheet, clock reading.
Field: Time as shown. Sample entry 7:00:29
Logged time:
9:36:28
